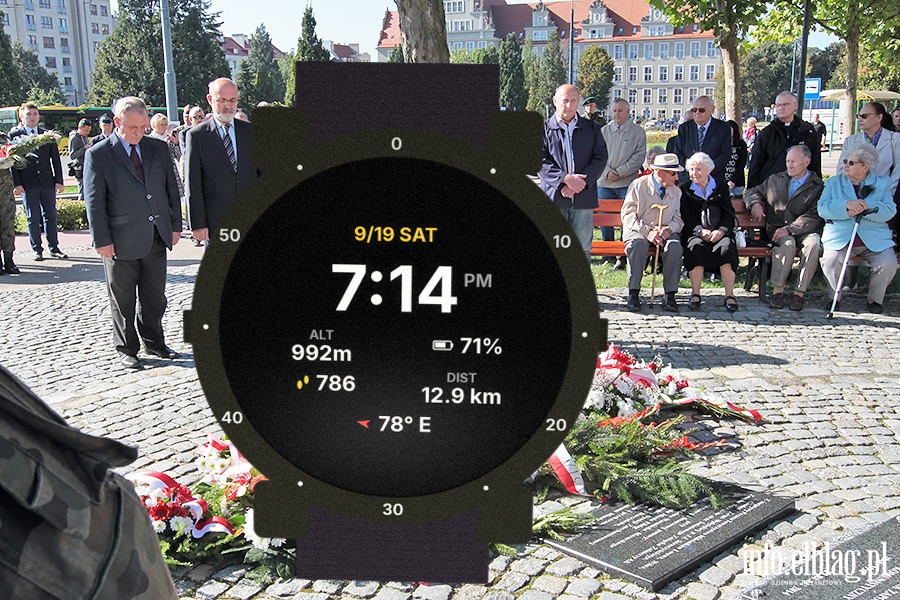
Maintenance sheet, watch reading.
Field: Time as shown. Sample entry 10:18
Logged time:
7:14
